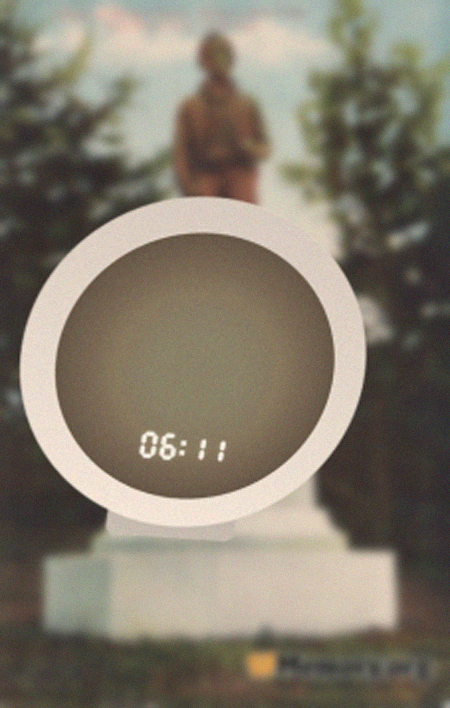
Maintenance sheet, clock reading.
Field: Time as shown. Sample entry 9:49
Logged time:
6:11
